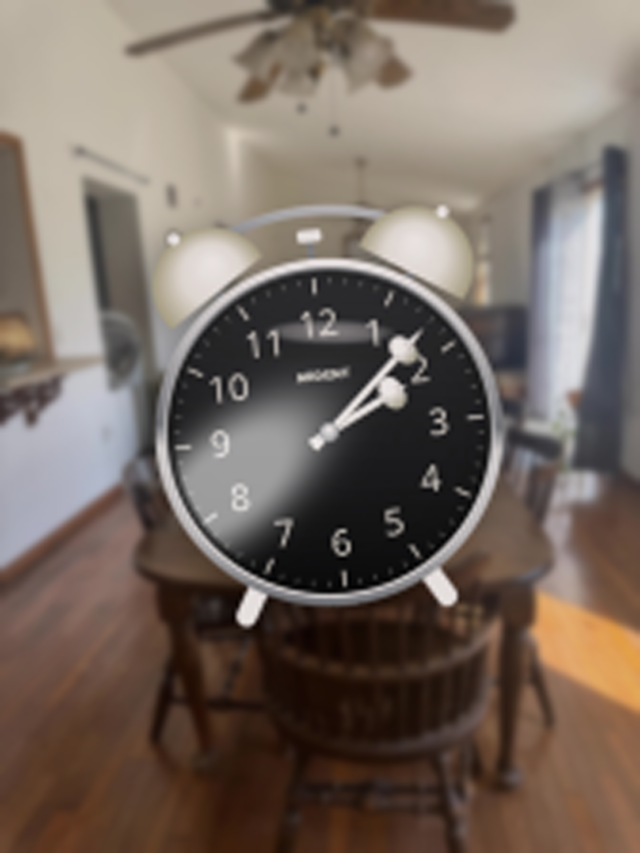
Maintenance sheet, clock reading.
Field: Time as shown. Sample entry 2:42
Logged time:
2:08
